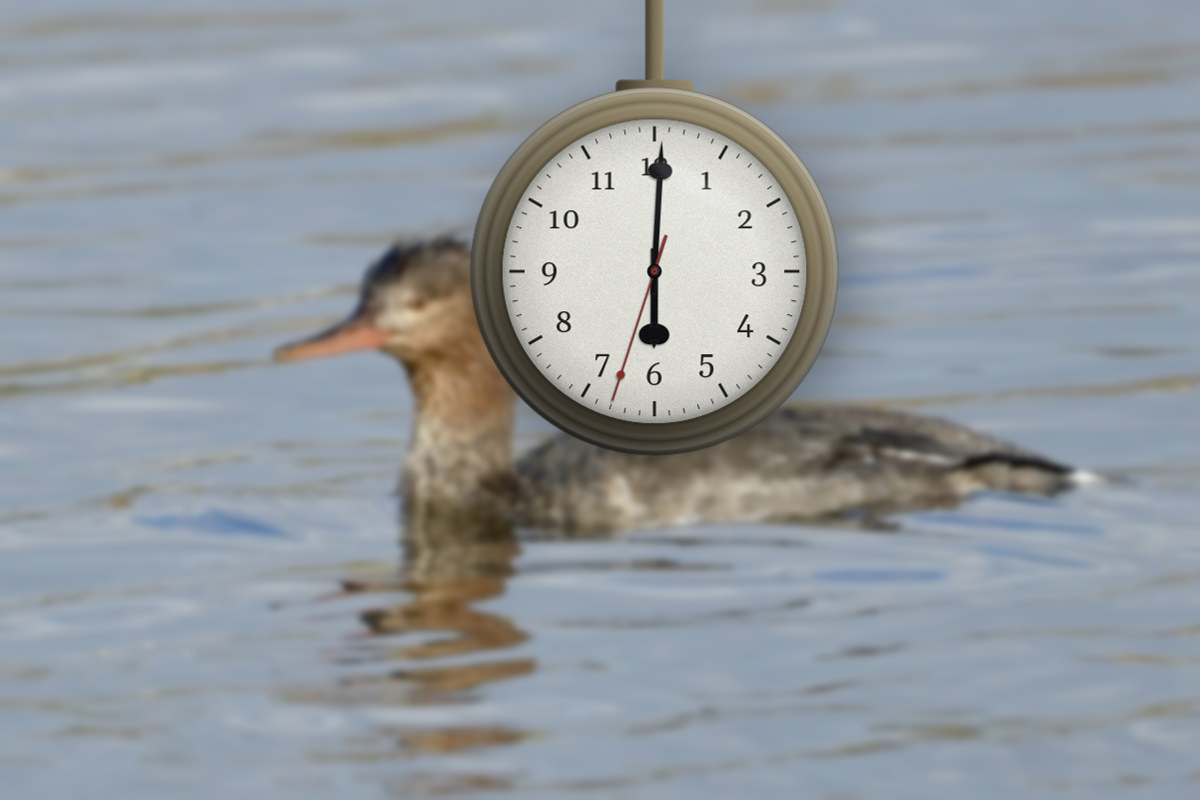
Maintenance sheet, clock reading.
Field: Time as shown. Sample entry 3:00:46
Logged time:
6:00:33
